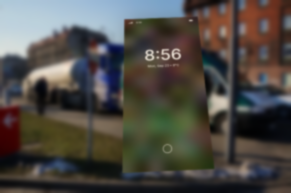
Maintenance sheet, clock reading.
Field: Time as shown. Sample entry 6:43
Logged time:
8:56
